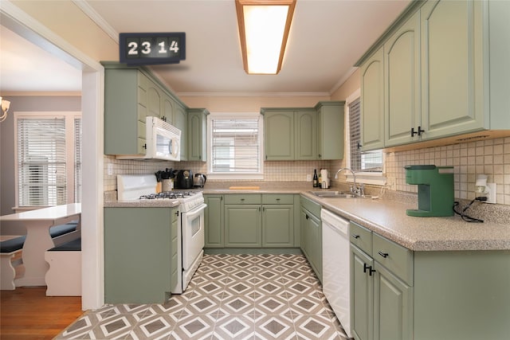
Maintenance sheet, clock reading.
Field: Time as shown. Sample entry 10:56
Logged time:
23:14
